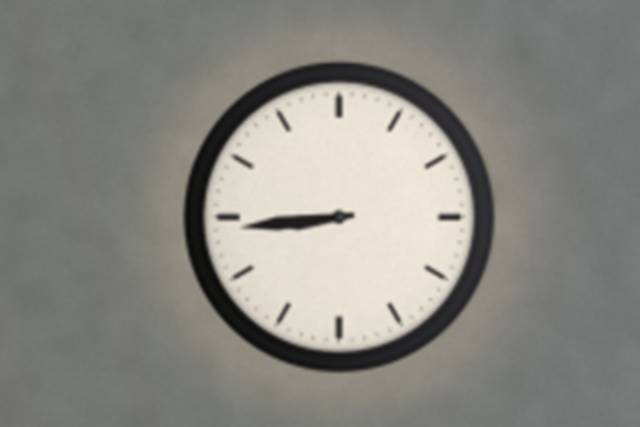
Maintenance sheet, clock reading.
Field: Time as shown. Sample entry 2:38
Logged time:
8:44
